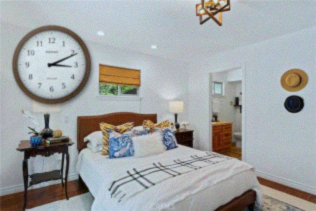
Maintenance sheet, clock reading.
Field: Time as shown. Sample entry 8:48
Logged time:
3:11
